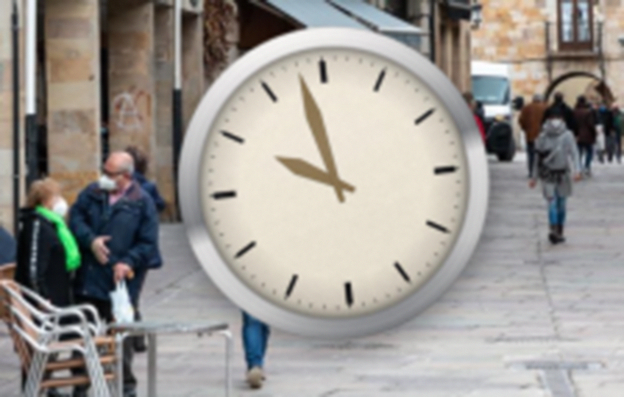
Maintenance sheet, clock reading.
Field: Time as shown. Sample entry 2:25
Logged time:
9:58
